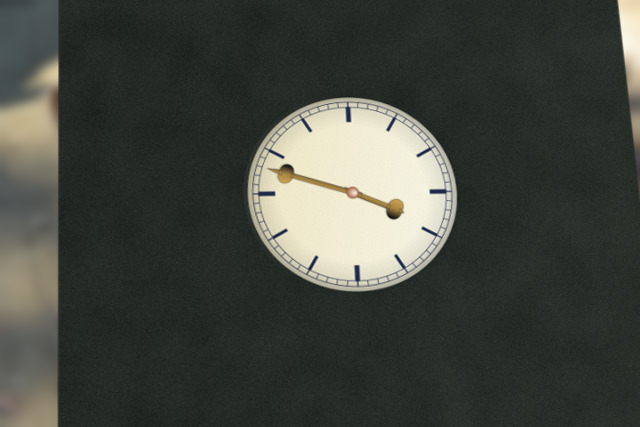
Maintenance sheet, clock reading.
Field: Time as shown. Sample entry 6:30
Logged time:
3:48
